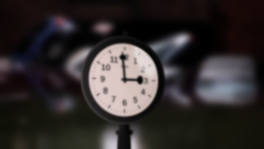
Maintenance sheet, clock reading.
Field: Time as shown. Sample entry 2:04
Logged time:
2:59
